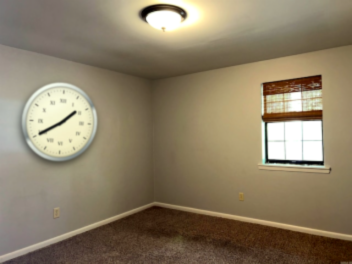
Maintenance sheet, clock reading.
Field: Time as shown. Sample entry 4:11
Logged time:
1:40
